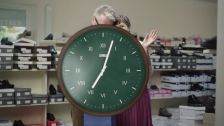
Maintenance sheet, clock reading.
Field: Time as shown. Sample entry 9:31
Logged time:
7:03
